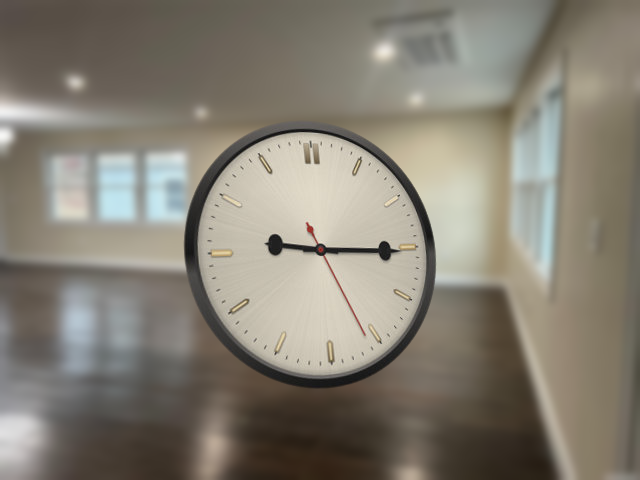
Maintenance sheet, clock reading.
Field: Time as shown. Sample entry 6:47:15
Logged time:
9:15:26
